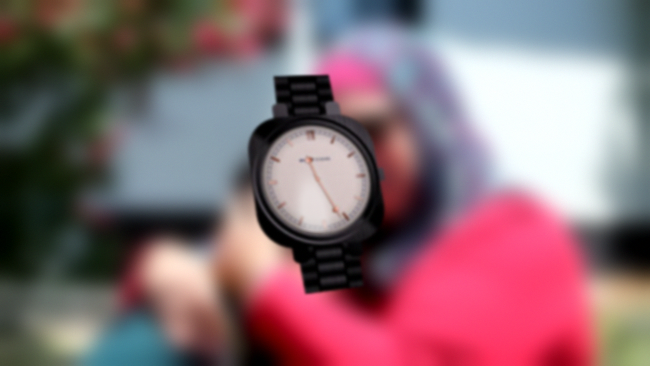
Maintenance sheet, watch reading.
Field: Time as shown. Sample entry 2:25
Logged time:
11:26
